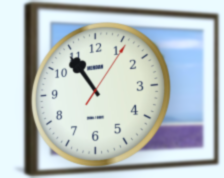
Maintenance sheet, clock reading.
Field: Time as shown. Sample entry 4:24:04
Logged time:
10:54:06
